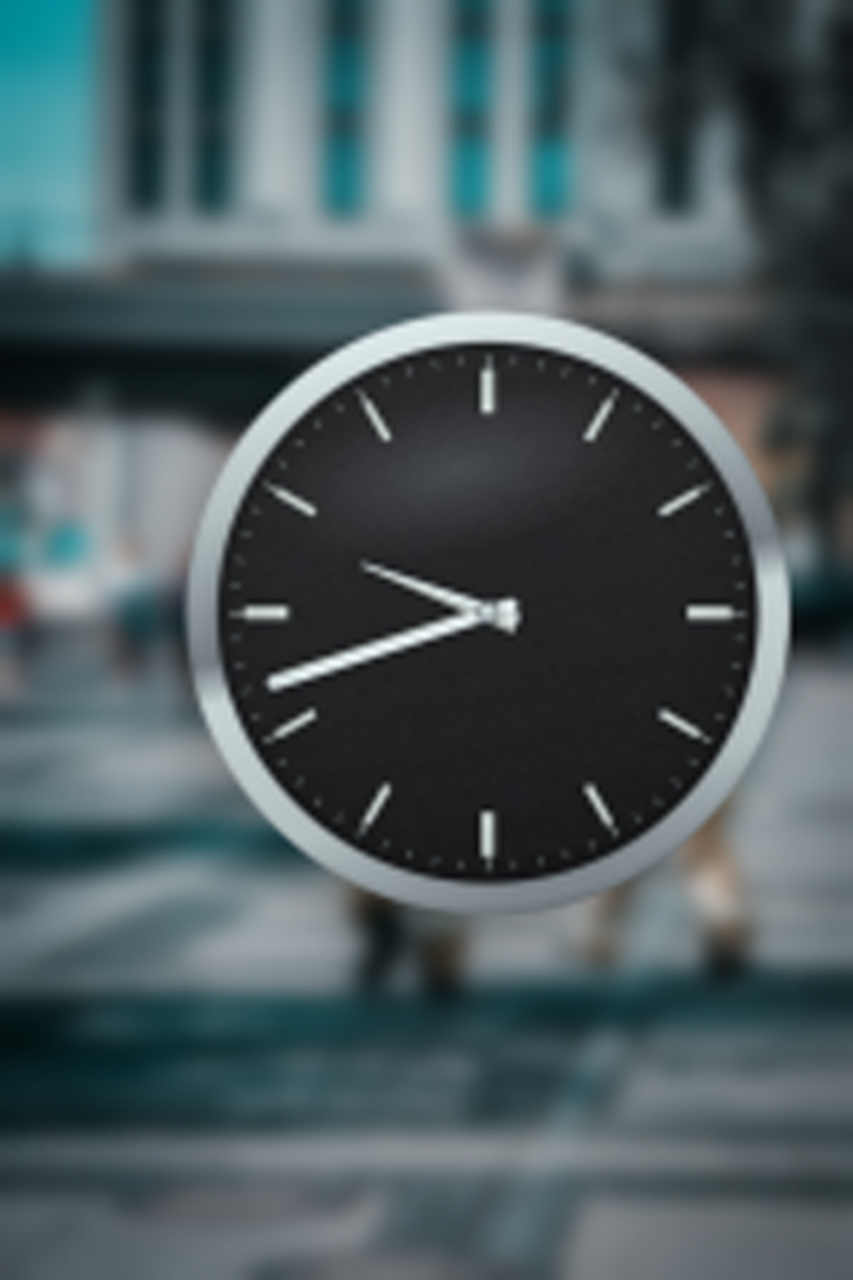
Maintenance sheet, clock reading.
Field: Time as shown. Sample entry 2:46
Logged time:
9:42
